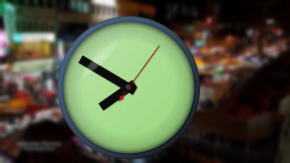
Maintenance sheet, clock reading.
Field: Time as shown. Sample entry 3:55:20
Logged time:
7:50:06
